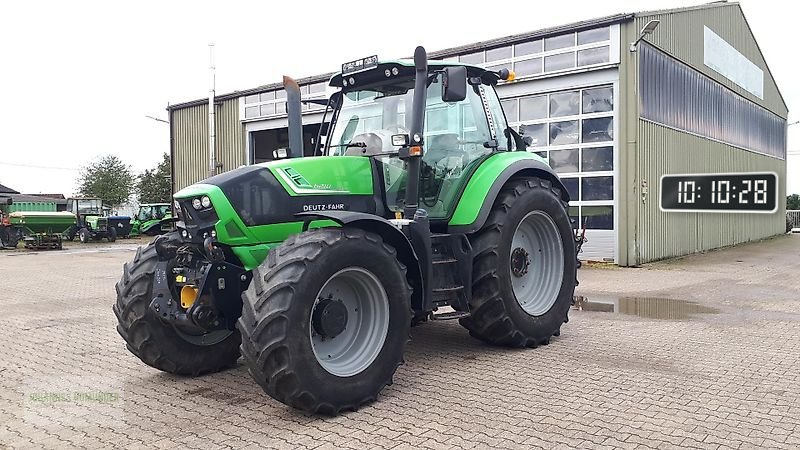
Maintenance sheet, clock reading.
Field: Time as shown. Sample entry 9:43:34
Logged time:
10:10:28
